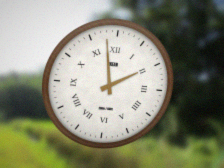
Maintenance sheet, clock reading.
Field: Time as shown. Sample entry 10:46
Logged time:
1:58
